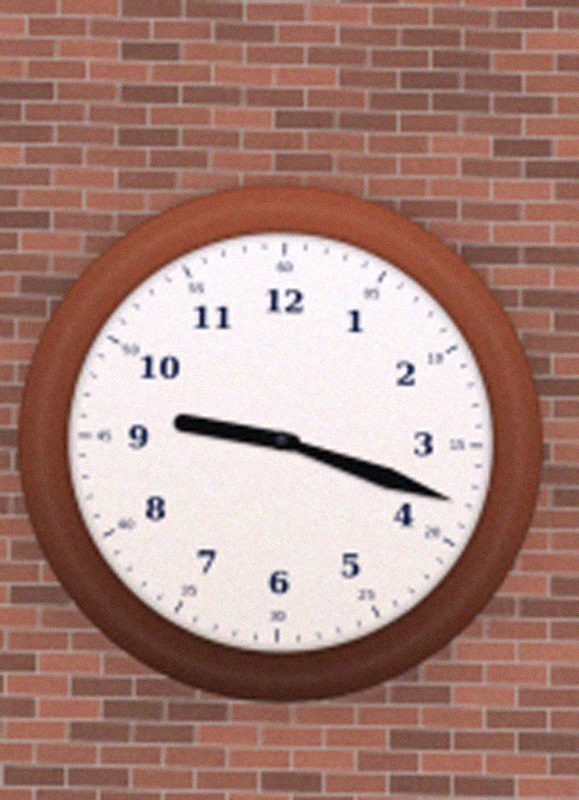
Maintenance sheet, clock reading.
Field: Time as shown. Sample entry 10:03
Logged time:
9:18
